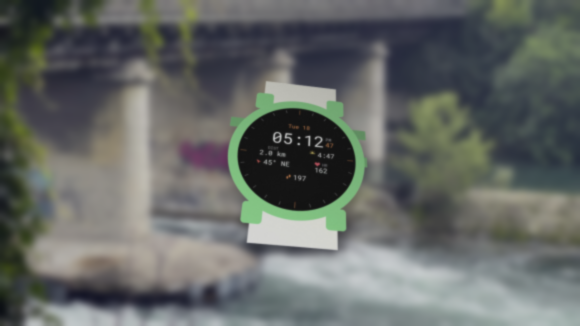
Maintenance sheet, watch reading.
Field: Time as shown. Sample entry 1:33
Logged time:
5:12
